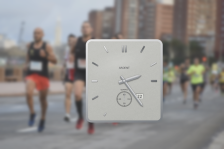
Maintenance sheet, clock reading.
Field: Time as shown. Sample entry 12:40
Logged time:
2:24
